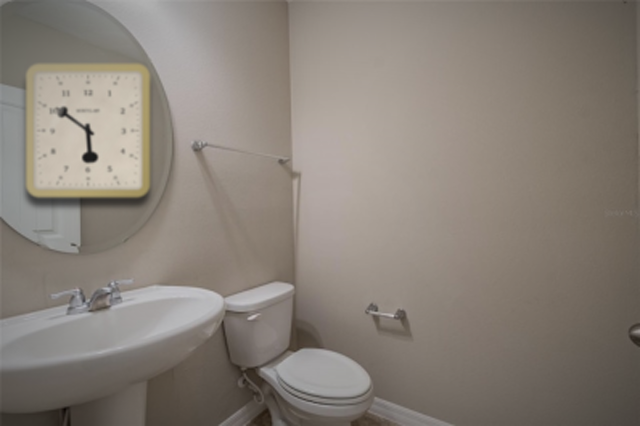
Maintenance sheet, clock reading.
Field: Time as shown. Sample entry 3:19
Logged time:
5:51
